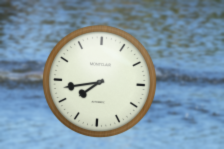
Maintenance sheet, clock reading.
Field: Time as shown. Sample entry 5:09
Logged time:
7:43
